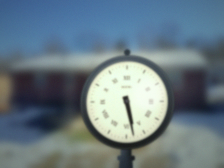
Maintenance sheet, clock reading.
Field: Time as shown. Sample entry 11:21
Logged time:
5:28
